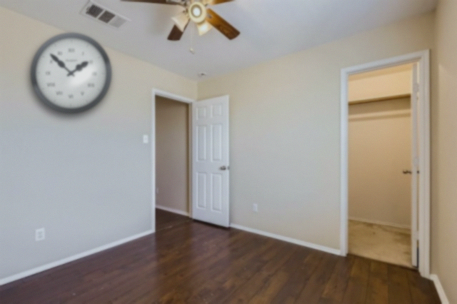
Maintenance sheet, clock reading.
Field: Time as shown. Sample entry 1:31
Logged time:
1:52
